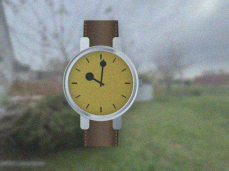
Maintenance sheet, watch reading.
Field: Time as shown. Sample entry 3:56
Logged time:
10:01
